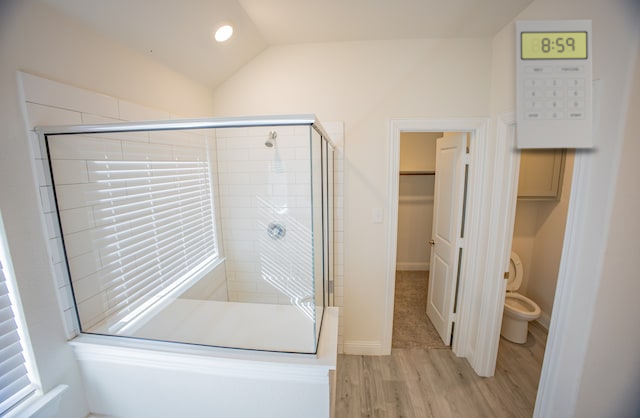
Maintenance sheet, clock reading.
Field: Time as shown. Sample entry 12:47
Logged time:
8:59
